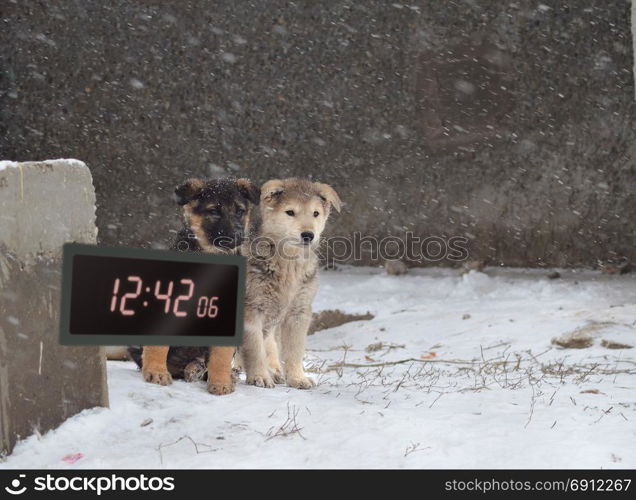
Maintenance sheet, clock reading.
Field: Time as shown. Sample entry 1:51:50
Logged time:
12:42:06
